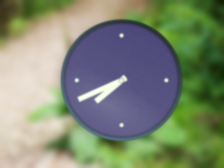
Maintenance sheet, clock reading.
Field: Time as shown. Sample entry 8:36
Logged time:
7:41
